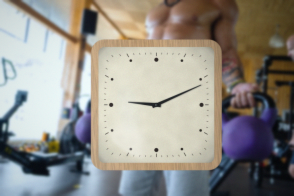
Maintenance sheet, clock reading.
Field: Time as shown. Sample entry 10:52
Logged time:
9:11
